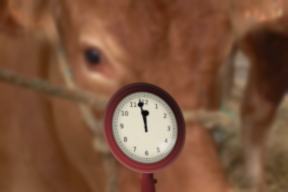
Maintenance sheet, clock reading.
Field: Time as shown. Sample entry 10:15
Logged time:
11:58
